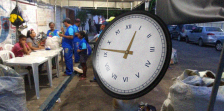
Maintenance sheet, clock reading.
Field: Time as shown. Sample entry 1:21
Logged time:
12:47
